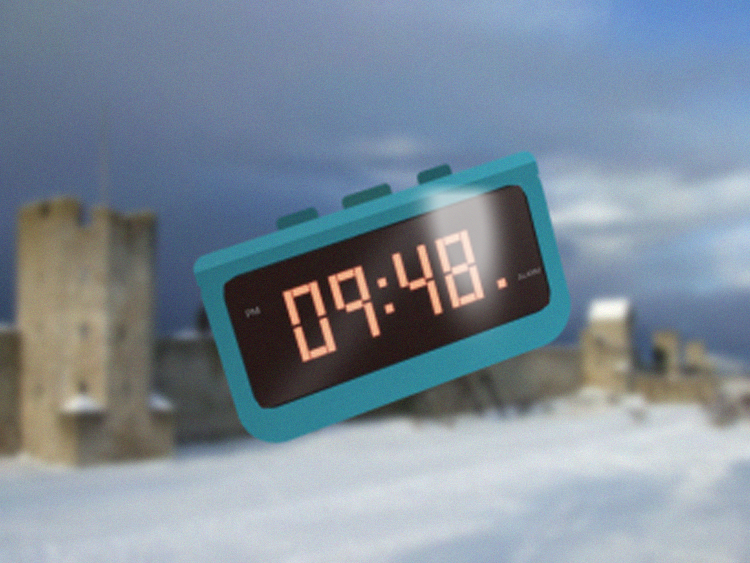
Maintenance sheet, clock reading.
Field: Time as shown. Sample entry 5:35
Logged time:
9:48
